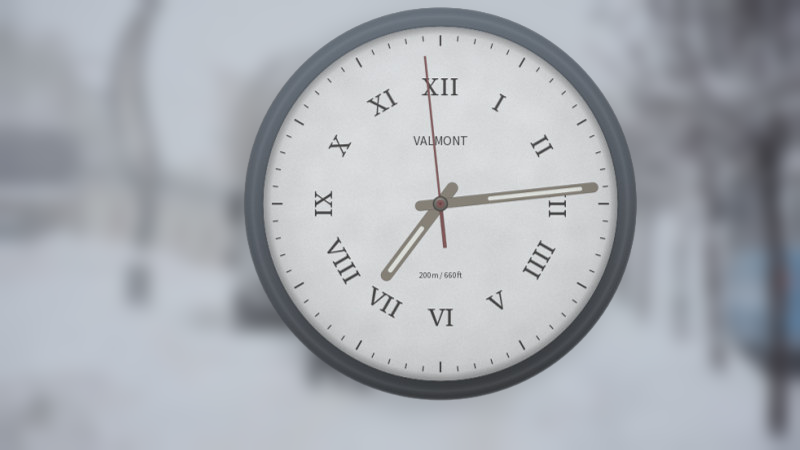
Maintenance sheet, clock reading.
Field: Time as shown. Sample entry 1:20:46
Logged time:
7:13:59
